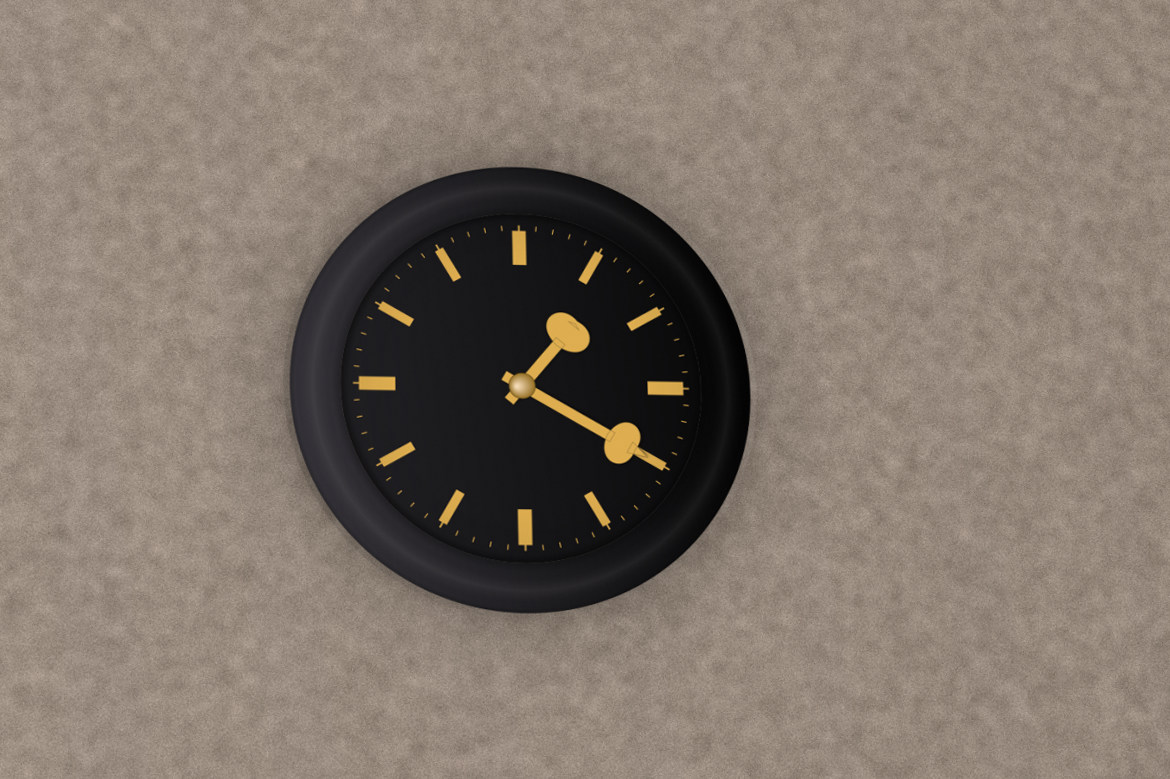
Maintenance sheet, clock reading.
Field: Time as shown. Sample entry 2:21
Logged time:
1:20
